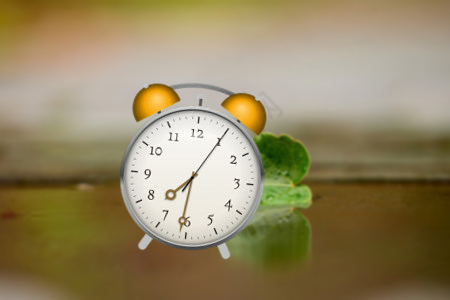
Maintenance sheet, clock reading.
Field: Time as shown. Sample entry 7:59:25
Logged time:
7:31:05
